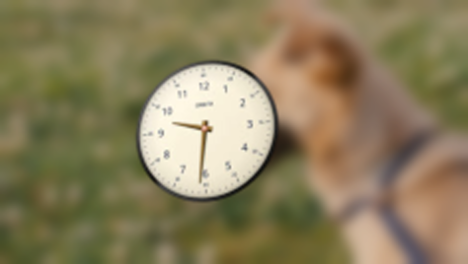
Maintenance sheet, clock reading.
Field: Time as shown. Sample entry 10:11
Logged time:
9:31
